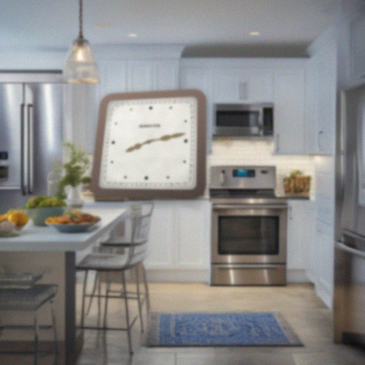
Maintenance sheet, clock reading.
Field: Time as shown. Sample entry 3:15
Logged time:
8:13
